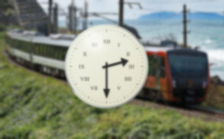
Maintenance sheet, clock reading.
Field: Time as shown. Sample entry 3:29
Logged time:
2:30
